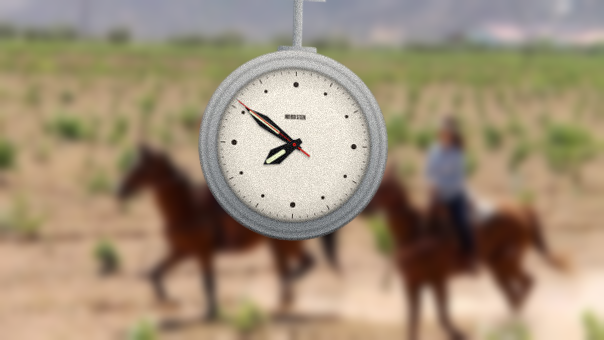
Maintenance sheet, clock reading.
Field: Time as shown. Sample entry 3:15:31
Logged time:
7:50:51
